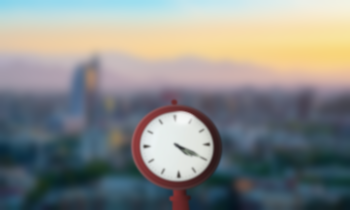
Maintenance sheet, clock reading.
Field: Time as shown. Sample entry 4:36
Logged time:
4:20
